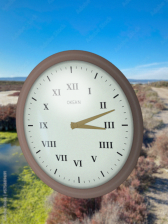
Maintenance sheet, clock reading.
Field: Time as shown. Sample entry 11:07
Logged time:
3:12
